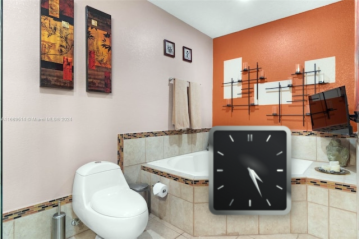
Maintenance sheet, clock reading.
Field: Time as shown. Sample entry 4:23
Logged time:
4:26
